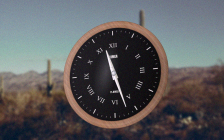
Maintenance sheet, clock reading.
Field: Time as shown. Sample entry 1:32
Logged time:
11:27
